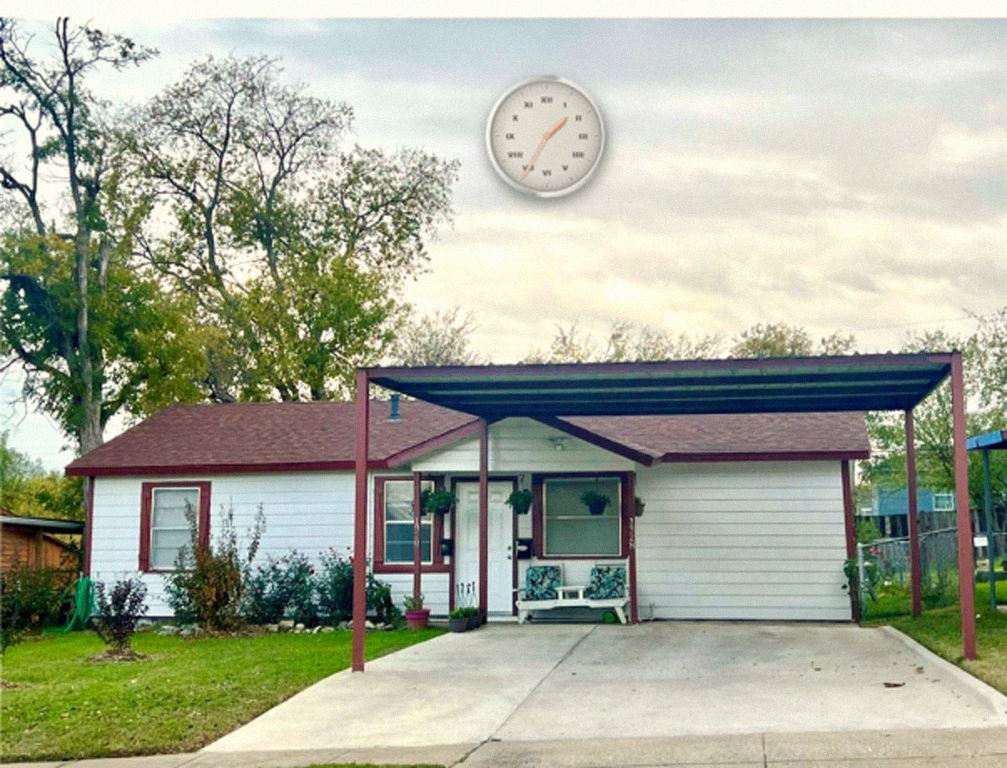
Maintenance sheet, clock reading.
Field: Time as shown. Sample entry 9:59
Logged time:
1:35
